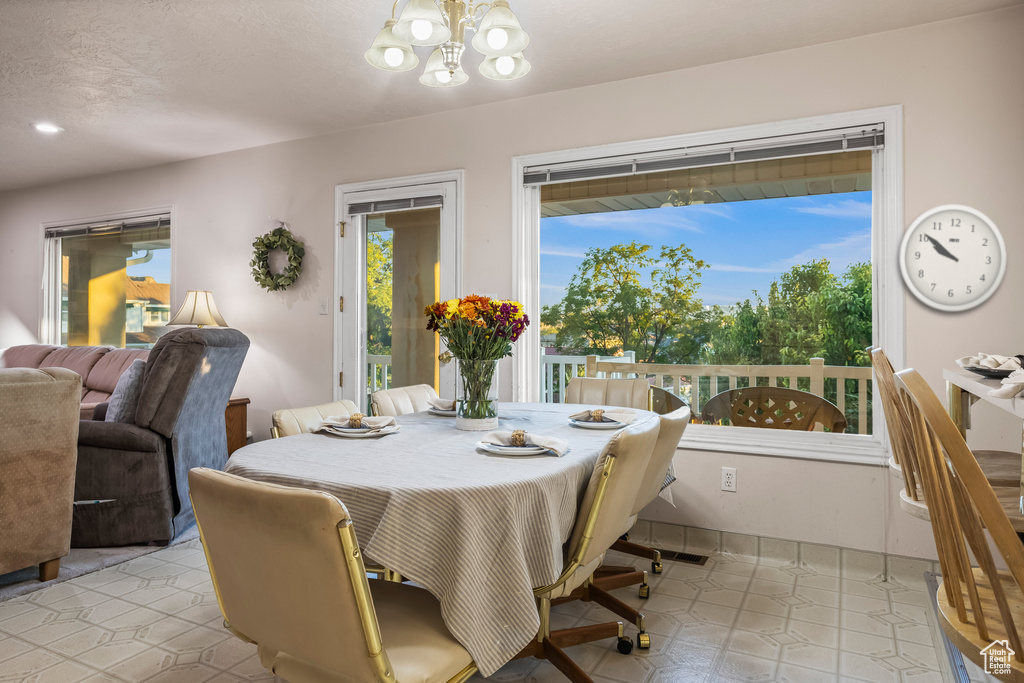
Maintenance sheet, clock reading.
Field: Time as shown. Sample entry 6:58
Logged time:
9:51
